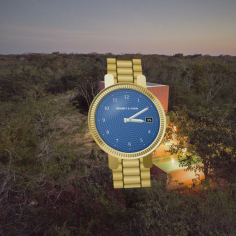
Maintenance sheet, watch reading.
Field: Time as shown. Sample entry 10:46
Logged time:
3:10
